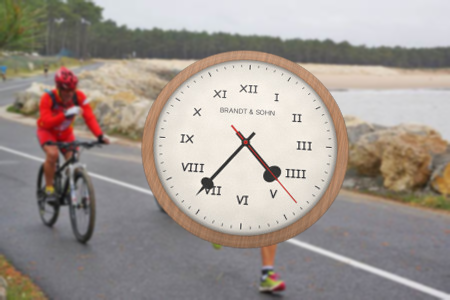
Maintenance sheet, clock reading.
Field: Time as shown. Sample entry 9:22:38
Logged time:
4:36:23
